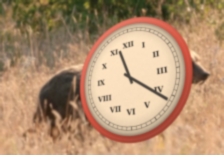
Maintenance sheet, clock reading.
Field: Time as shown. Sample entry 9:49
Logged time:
11:21
